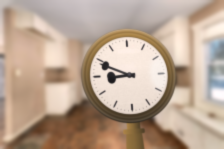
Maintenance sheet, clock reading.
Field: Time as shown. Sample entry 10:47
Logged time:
8:49
